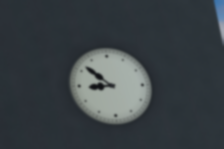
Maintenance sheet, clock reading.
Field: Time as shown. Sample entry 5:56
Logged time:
8:52
